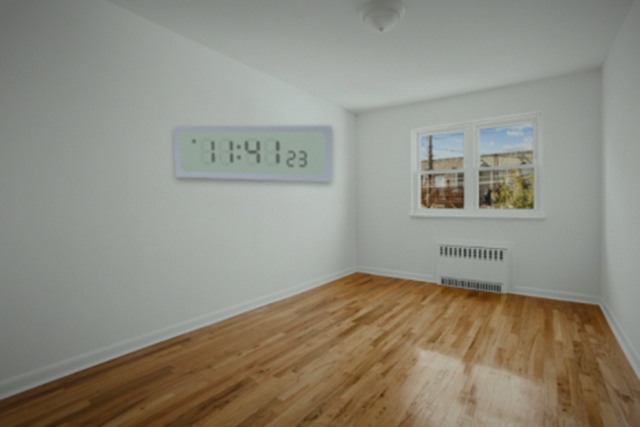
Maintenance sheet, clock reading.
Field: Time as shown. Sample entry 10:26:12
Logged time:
11:41:23
